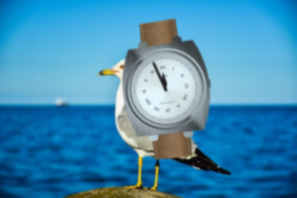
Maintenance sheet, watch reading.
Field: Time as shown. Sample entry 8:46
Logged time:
11:57
